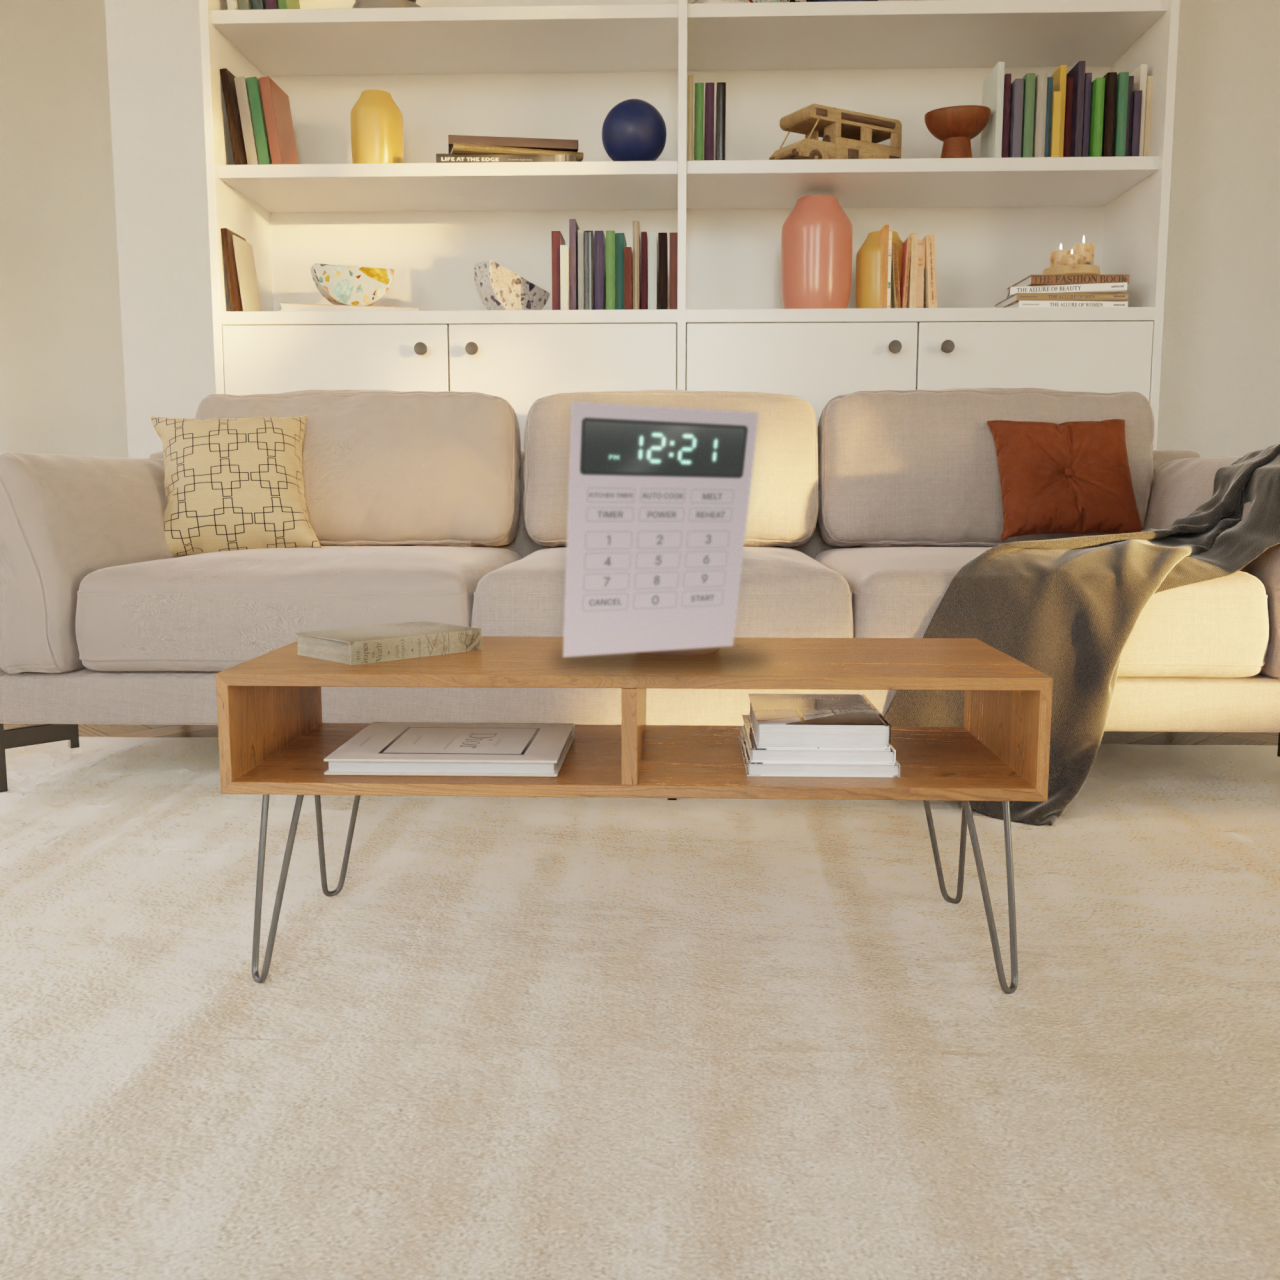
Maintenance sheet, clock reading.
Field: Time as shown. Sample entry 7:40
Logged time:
12:21
